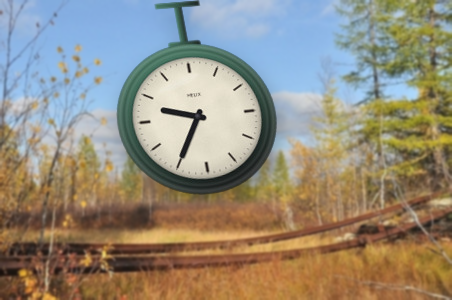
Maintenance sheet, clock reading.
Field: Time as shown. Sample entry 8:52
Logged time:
9:35
